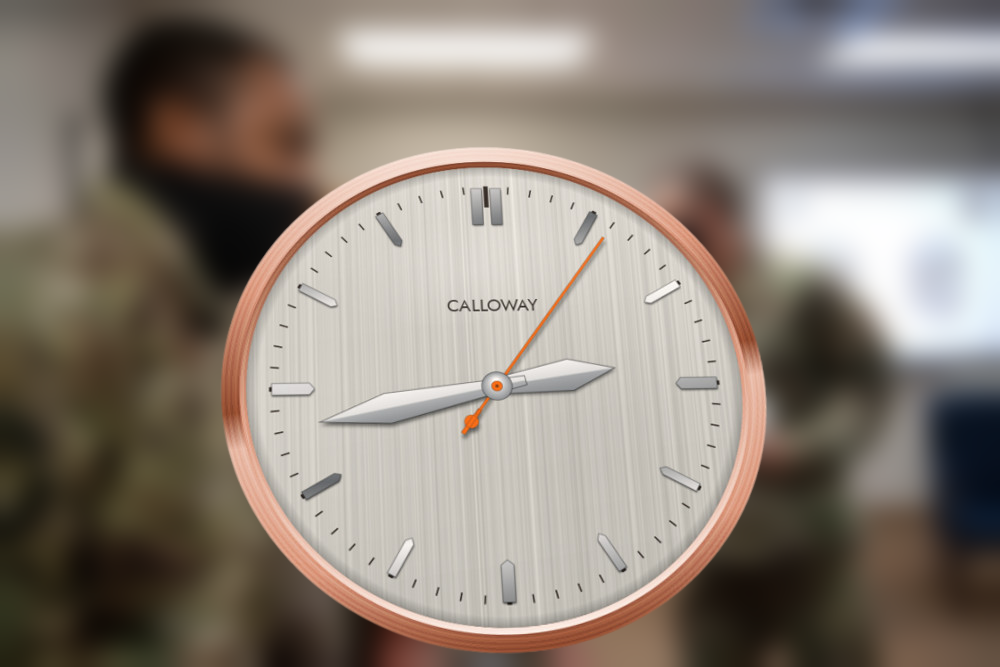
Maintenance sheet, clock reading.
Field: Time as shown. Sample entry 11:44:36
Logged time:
2:43:06
